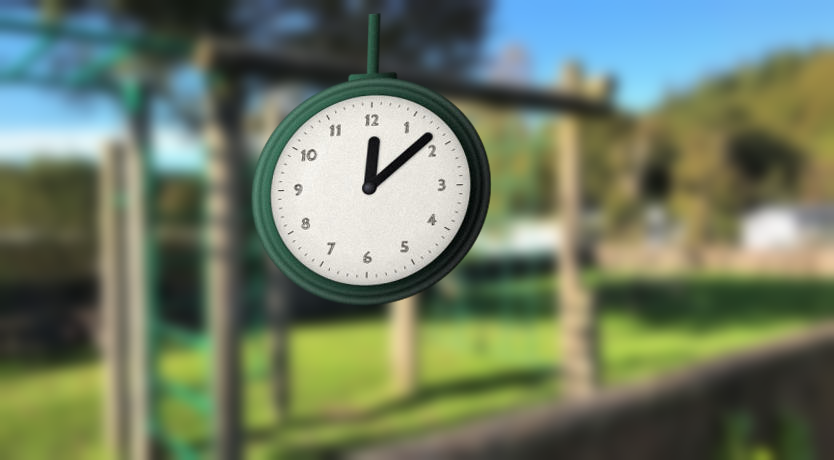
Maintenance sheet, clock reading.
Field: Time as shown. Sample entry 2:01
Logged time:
12:08
